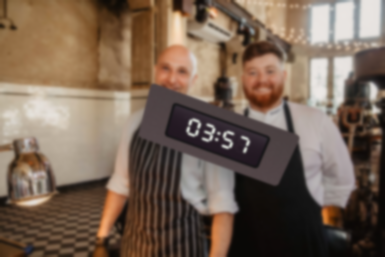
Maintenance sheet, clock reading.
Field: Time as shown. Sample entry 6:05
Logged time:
3:57
